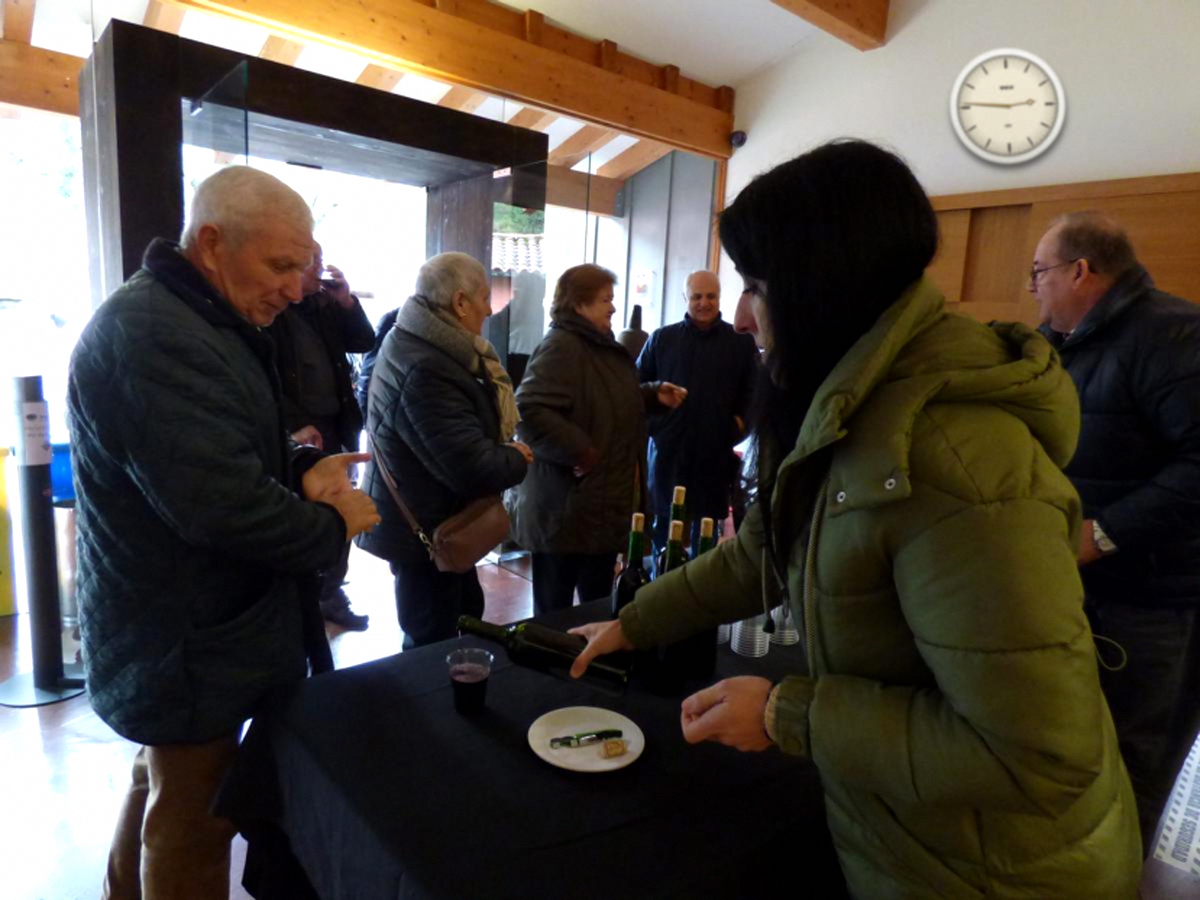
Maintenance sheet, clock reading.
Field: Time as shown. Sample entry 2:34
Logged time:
2:46
